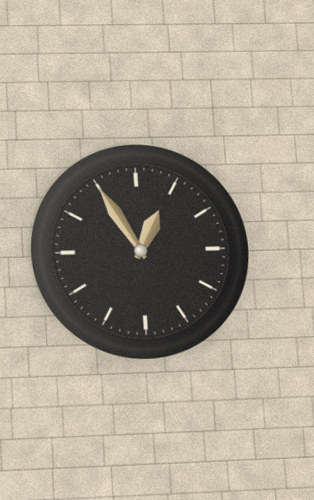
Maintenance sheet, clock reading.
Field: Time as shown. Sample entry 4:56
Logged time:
12:55
